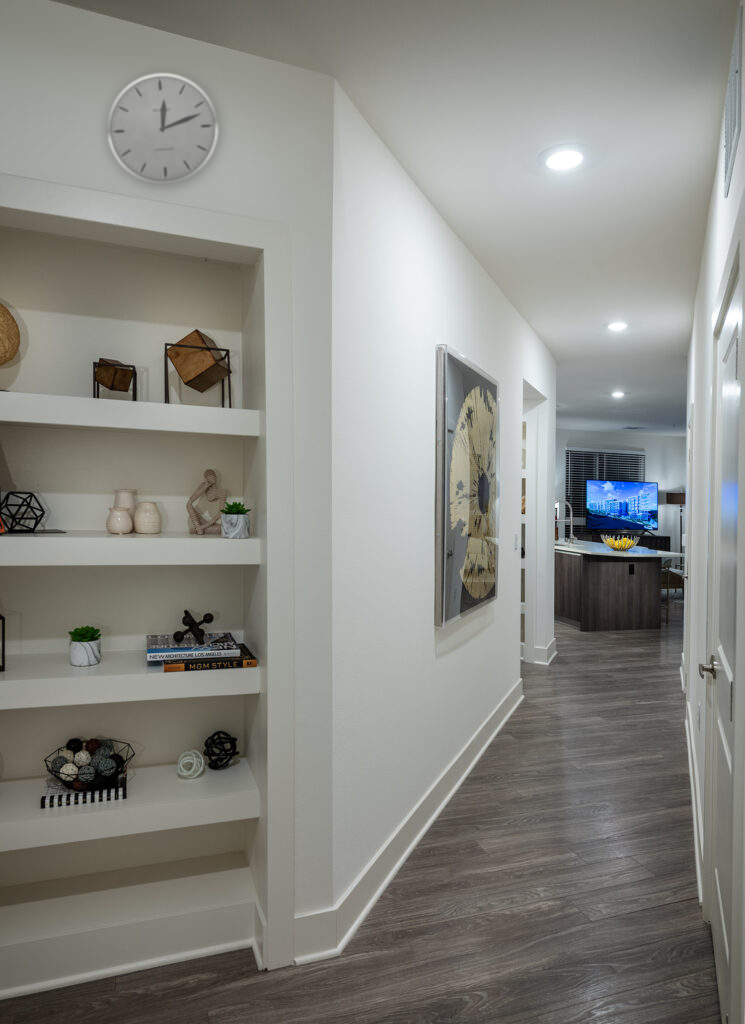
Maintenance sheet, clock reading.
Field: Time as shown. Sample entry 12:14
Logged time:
12:12
